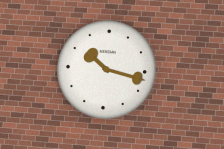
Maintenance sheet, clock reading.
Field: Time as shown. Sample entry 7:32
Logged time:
10:17
